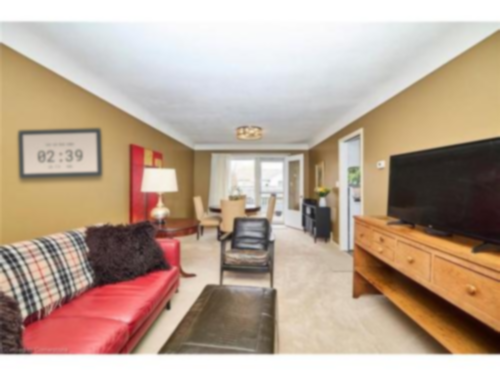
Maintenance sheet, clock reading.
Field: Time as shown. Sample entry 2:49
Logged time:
2:39
